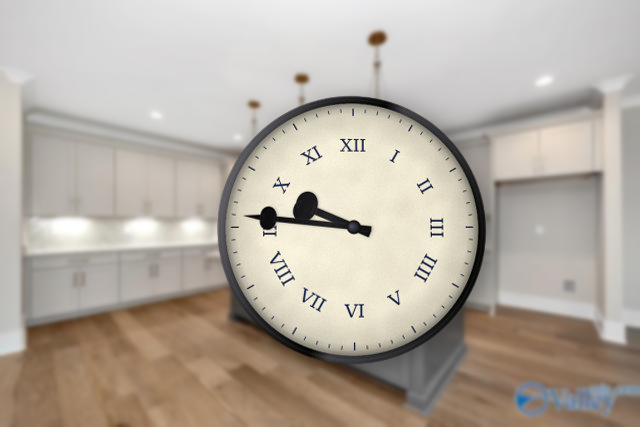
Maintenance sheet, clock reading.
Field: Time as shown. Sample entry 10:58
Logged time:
9:46
